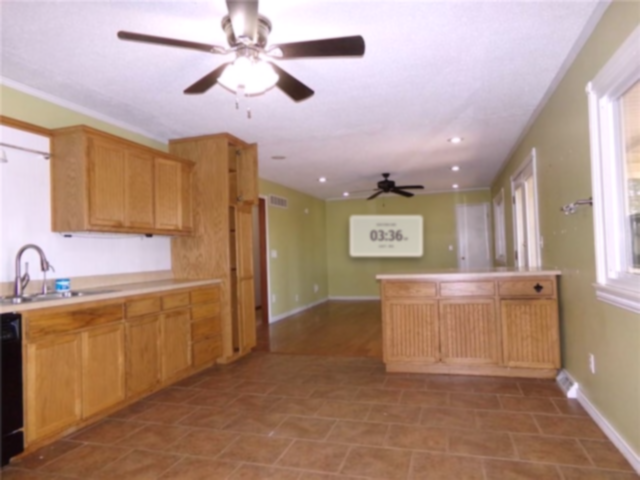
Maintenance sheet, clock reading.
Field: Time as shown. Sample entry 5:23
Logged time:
3:36
